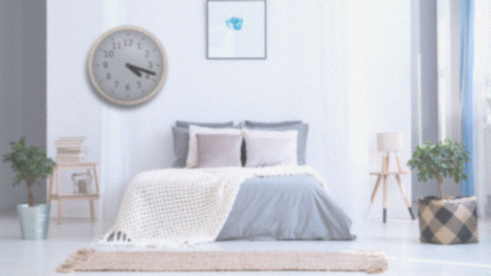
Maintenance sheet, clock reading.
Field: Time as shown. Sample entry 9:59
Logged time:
4:18
